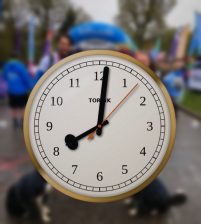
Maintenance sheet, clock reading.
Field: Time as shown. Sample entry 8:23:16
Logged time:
8:01:07
